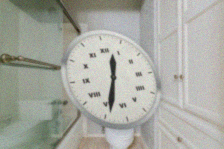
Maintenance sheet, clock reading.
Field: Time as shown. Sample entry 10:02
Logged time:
12:34
